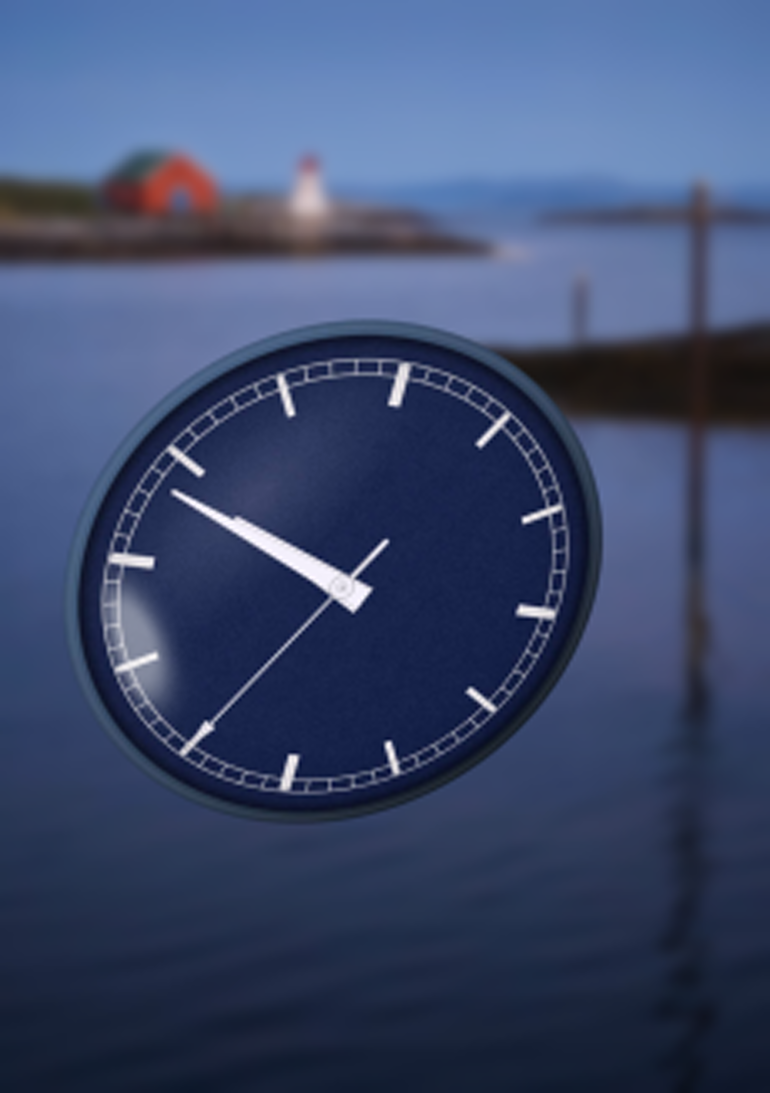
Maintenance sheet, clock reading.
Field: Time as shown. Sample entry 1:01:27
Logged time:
9:48:35
